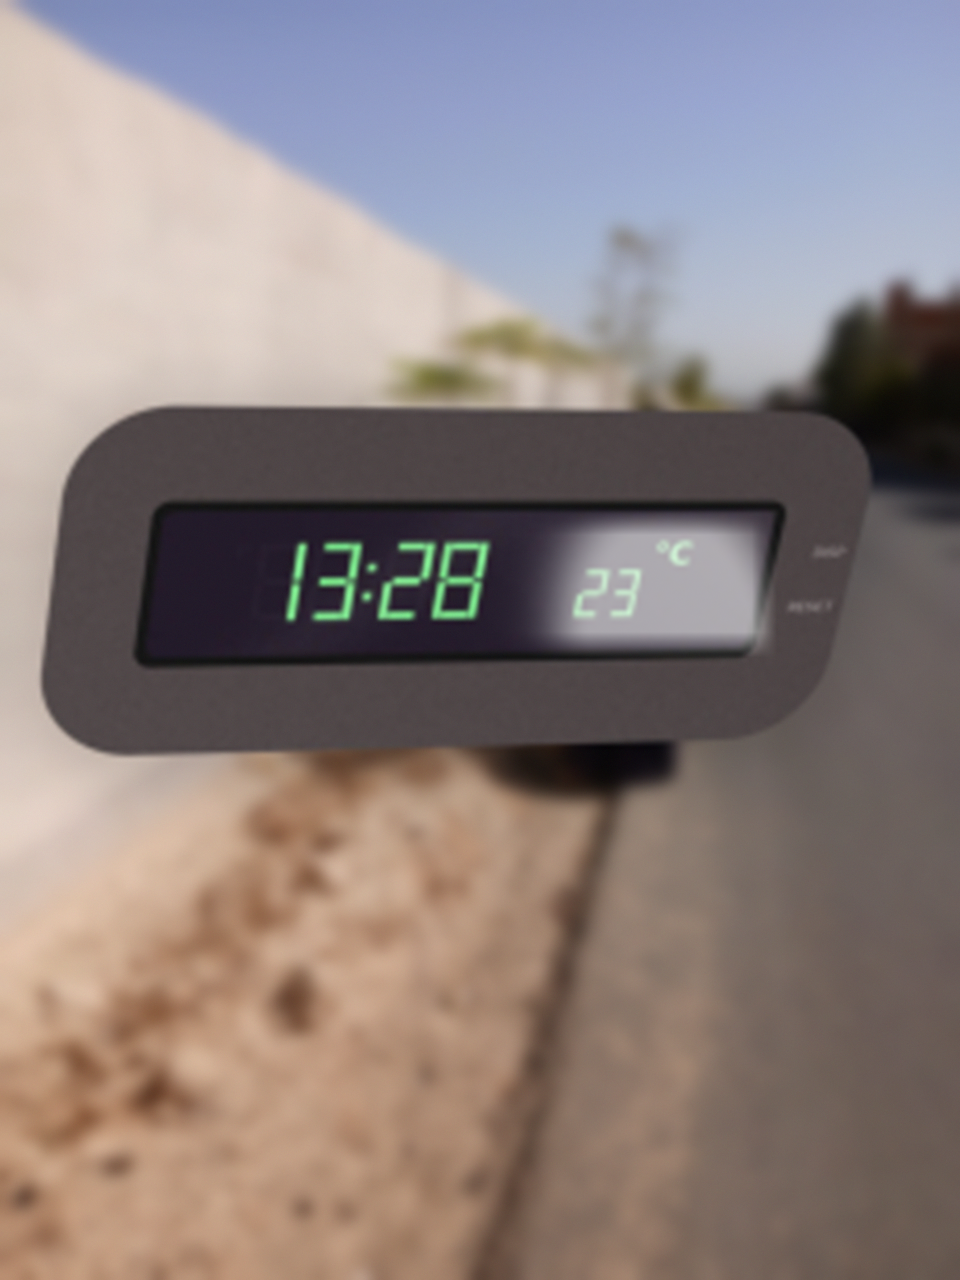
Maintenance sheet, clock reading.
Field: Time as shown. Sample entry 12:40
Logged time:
13:28
